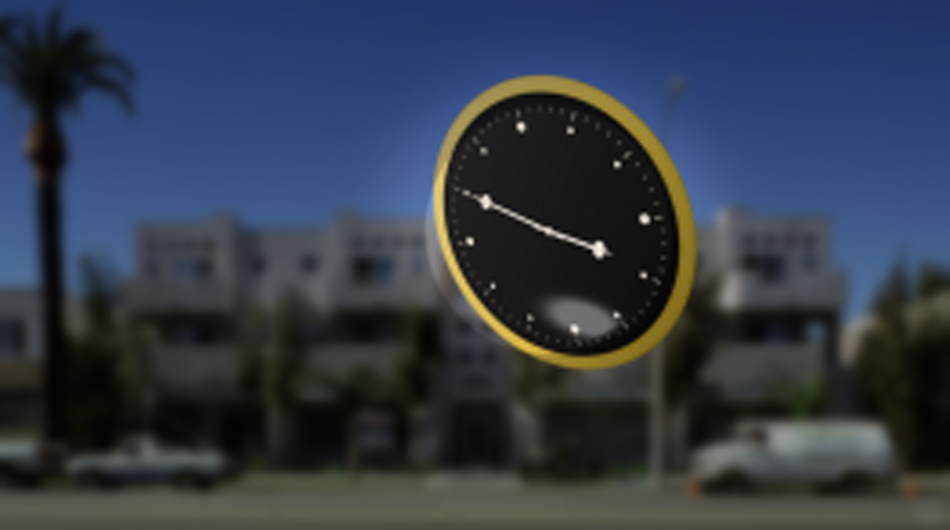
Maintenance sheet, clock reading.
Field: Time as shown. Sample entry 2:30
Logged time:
3:50
